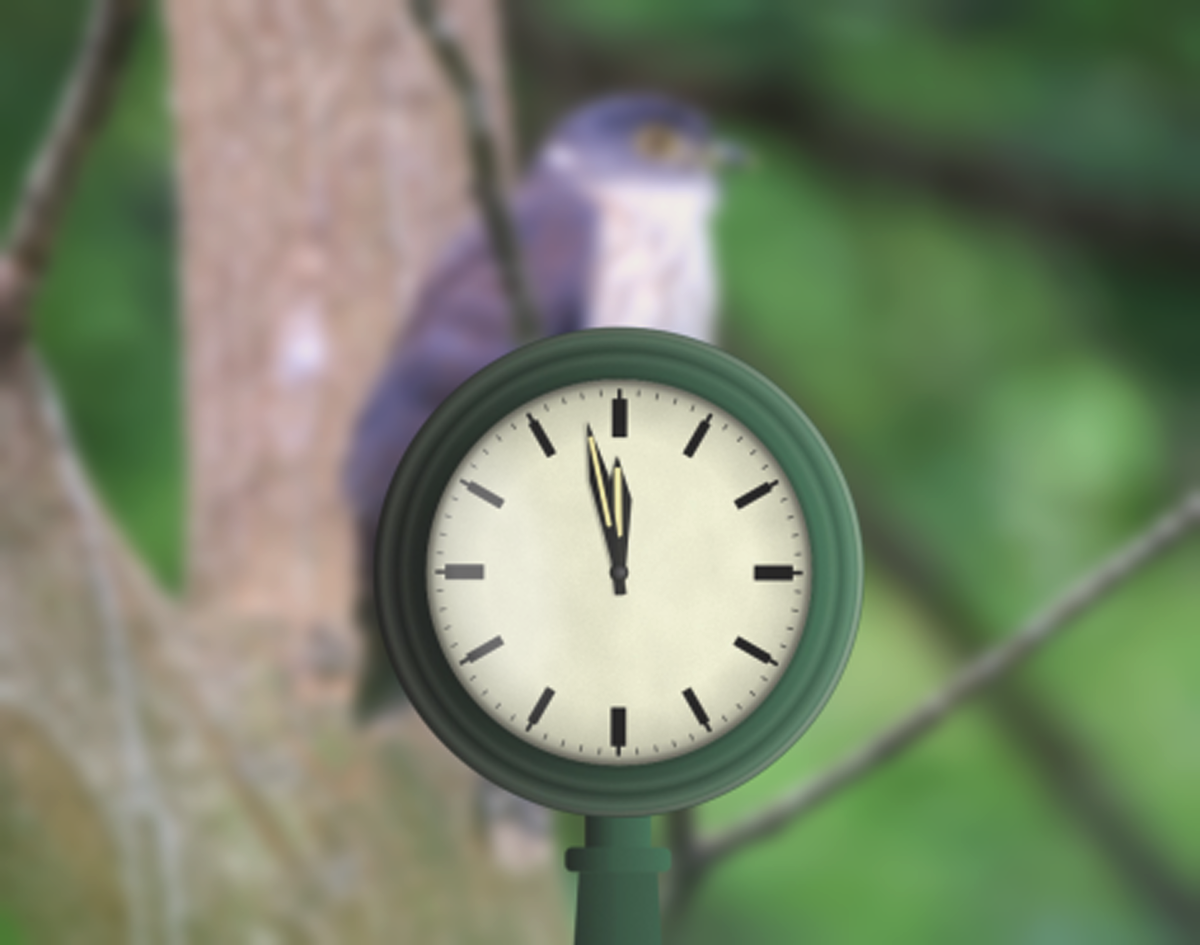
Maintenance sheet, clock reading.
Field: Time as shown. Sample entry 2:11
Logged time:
11:58
